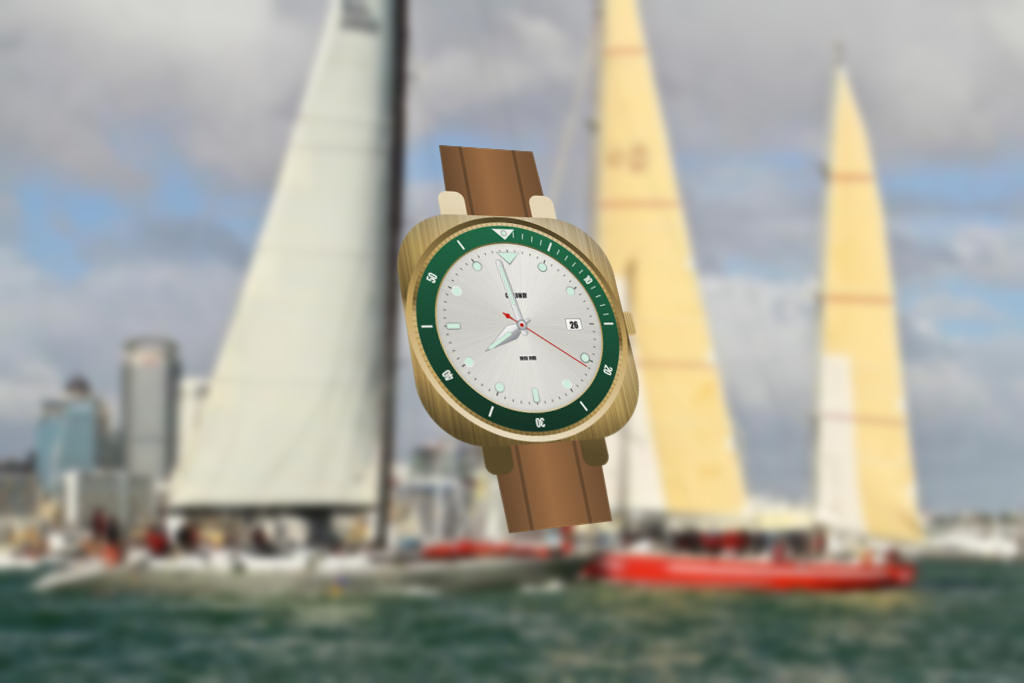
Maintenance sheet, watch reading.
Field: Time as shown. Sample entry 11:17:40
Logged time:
7:58:21
